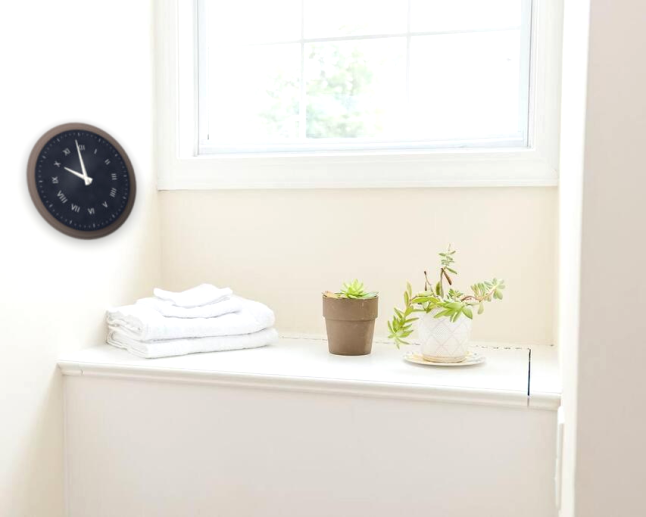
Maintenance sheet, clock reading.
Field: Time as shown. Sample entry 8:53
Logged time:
9:59
